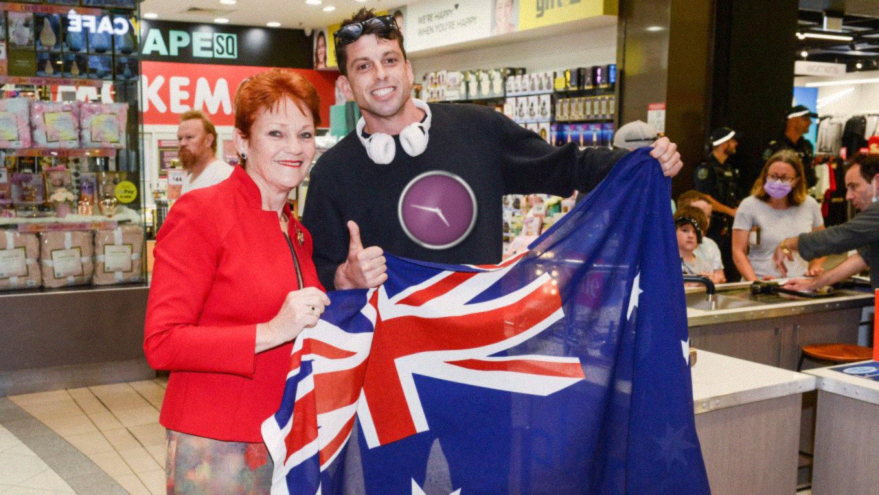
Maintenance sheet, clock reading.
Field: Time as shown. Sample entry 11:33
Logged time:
4:47
